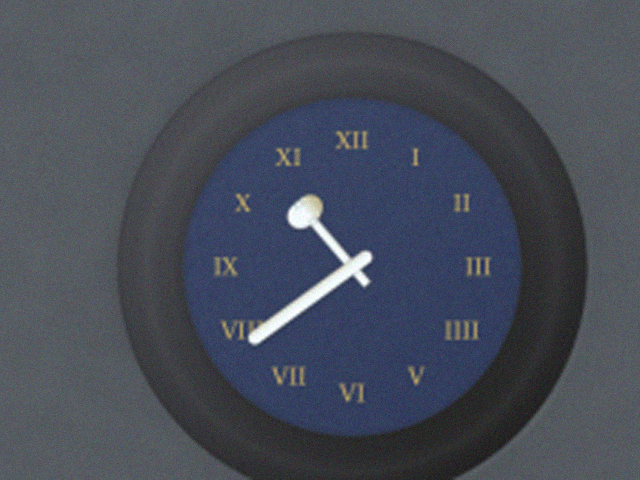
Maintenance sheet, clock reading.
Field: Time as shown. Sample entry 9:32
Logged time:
10:39
